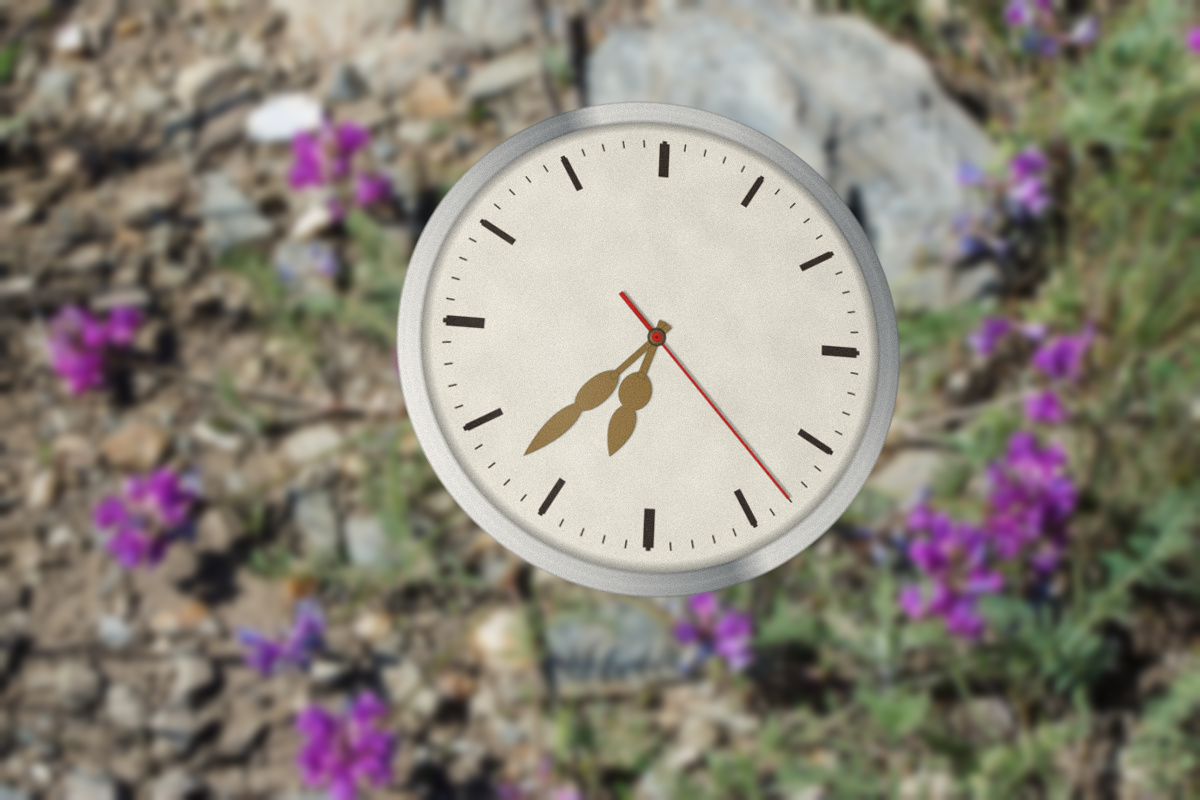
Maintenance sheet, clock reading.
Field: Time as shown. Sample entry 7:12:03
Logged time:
6:37:23
